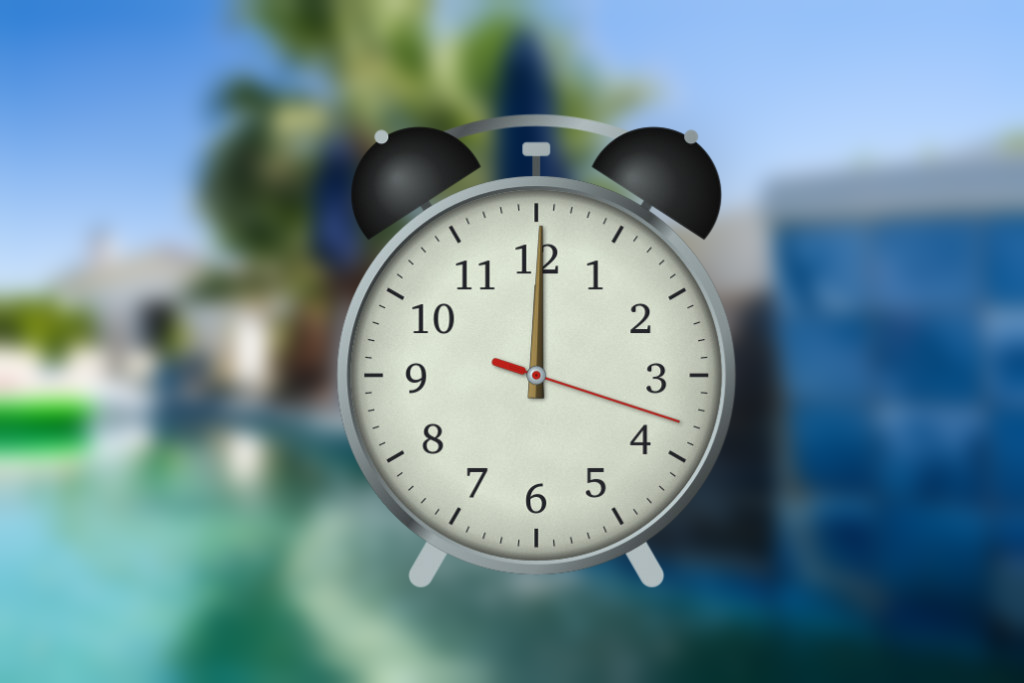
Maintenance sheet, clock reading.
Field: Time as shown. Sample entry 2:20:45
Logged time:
12:00:18
